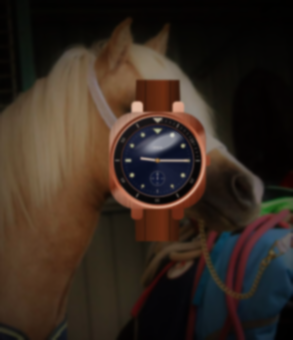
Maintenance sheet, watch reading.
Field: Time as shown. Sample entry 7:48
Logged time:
9:15
